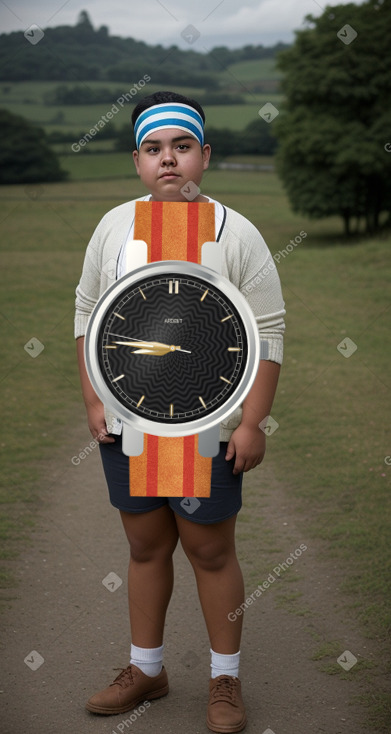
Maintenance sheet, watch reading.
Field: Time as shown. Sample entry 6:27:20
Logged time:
8:45:47
